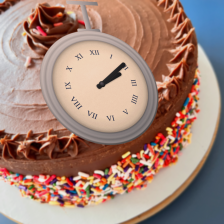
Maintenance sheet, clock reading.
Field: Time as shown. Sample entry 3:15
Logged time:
2:09
